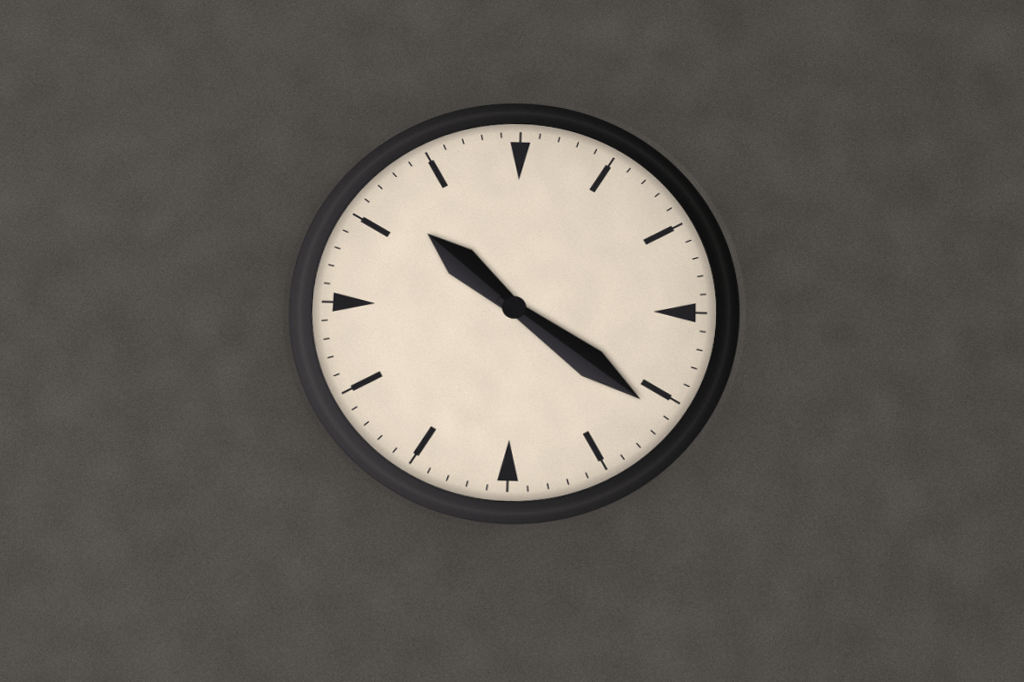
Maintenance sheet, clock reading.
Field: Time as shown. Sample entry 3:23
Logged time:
10:21
